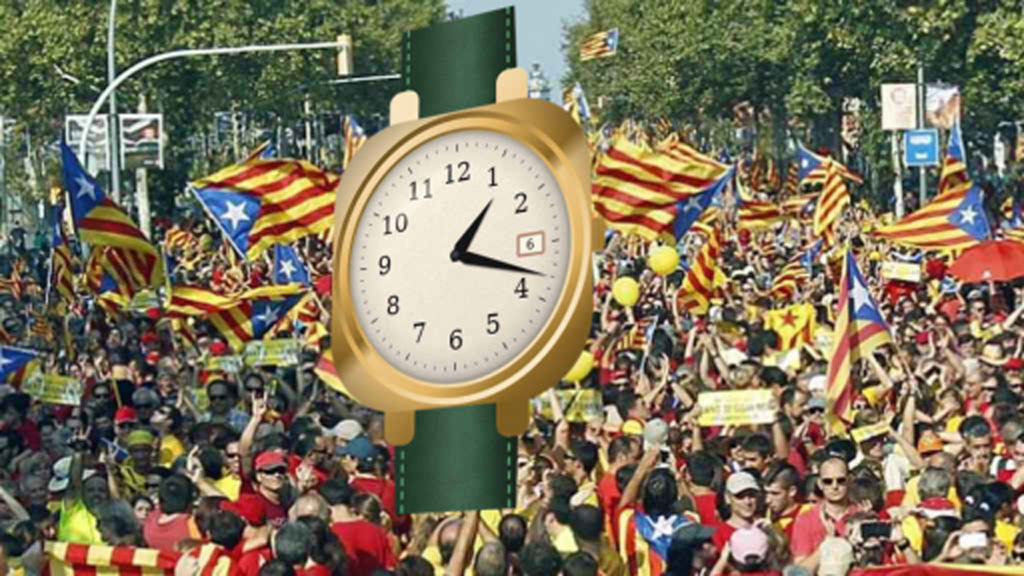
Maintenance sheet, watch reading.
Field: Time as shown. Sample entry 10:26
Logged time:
1:18
